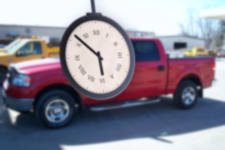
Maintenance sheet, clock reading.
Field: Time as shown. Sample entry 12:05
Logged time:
5:52
